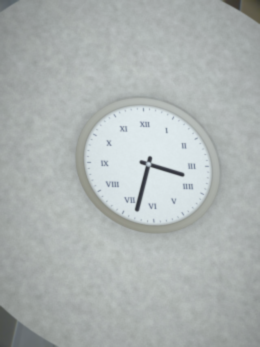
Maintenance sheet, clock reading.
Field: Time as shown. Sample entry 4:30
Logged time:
3:33
